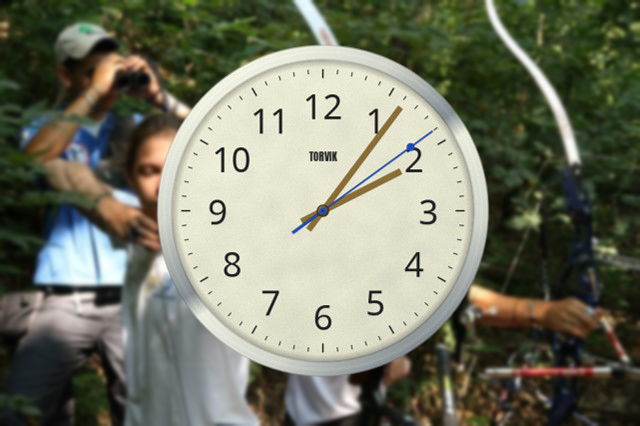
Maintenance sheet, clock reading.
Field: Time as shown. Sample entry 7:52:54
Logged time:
2:06:09
